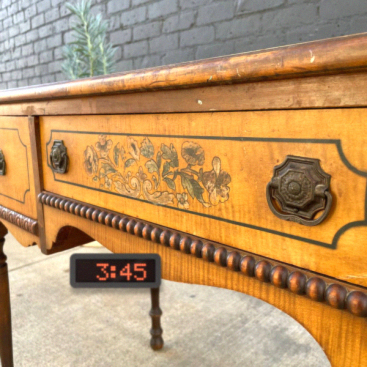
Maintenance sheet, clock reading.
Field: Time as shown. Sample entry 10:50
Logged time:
3:45
